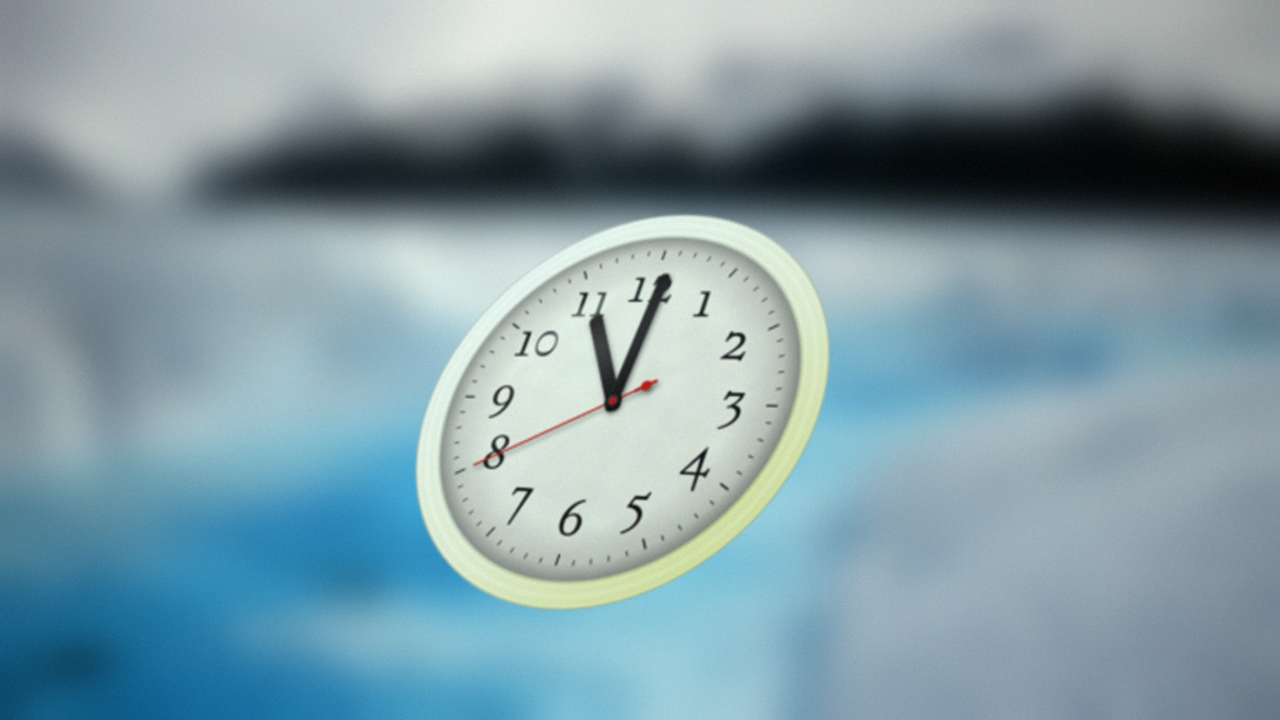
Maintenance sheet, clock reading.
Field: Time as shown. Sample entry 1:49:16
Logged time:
11:00:40
